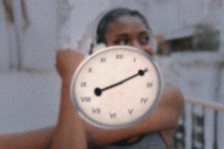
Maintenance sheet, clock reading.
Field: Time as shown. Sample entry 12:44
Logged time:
8:10
